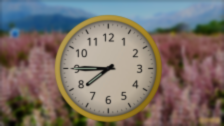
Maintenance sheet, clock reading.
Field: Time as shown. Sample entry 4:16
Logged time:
7:45
